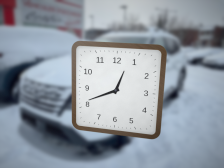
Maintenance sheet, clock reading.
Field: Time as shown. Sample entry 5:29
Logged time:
12:41
